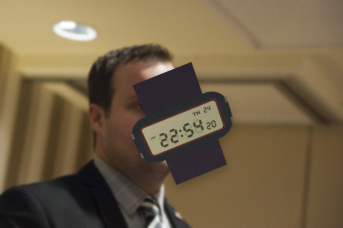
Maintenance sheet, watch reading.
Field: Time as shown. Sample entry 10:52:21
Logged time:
22:54:20
